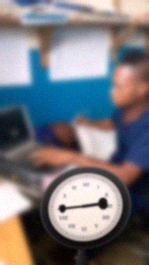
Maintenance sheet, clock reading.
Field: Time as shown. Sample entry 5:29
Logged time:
2:44
